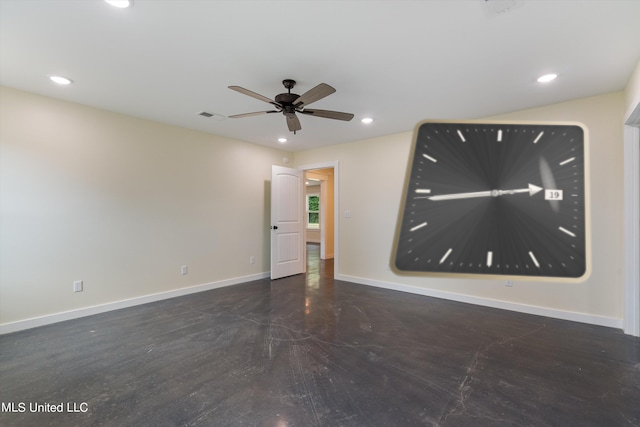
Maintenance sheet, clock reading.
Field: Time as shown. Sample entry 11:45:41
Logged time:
2:43:44
